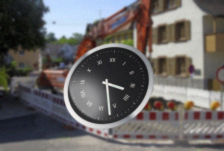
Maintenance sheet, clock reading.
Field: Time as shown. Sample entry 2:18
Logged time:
3:27
